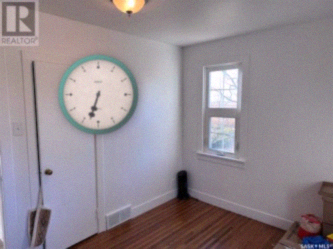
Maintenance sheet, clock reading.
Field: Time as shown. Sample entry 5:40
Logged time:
6:33
